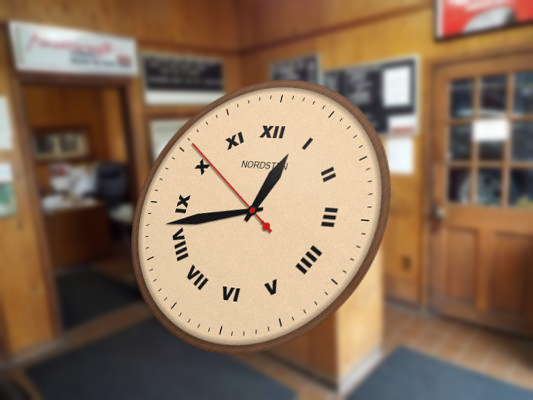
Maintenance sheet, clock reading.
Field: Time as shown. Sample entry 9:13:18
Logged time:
12:42:51
